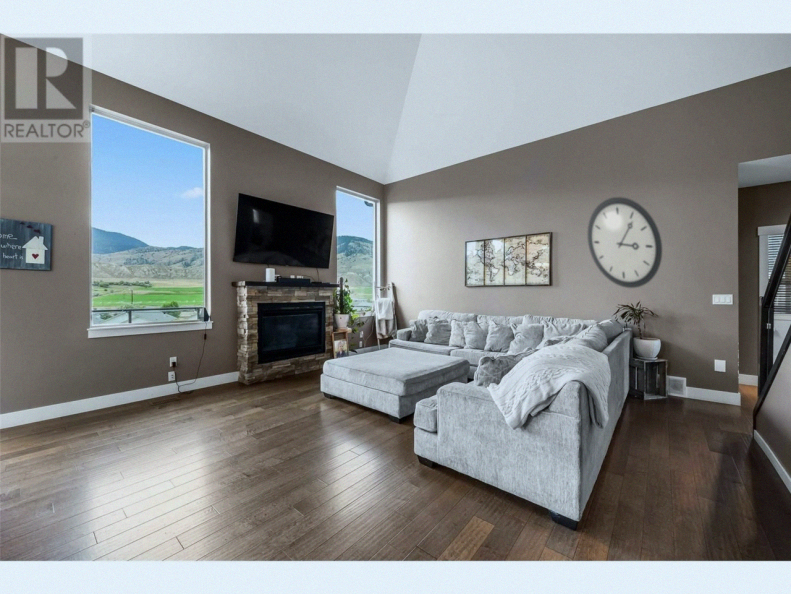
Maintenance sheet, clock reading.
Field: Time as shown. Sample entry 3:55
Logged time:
3:06
